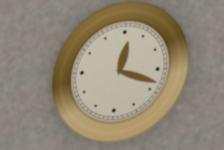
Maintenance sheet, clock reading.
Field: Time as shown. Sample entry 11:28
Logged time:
12:18
